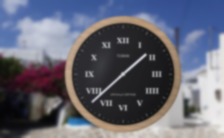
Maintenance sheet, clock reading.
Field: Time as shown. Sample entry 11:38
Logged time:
1:38
